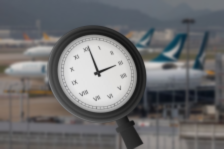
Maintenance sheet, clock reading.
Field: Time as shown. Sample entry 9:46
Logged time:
3:01
